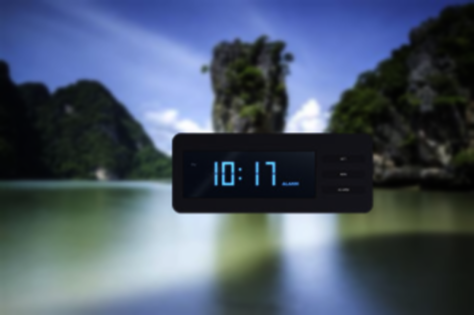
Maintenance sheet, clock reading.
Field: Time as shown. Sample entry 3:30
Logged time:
10:17
